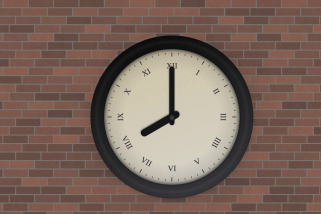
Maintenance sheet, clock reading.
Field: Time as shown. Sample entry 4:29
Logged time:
8:00
